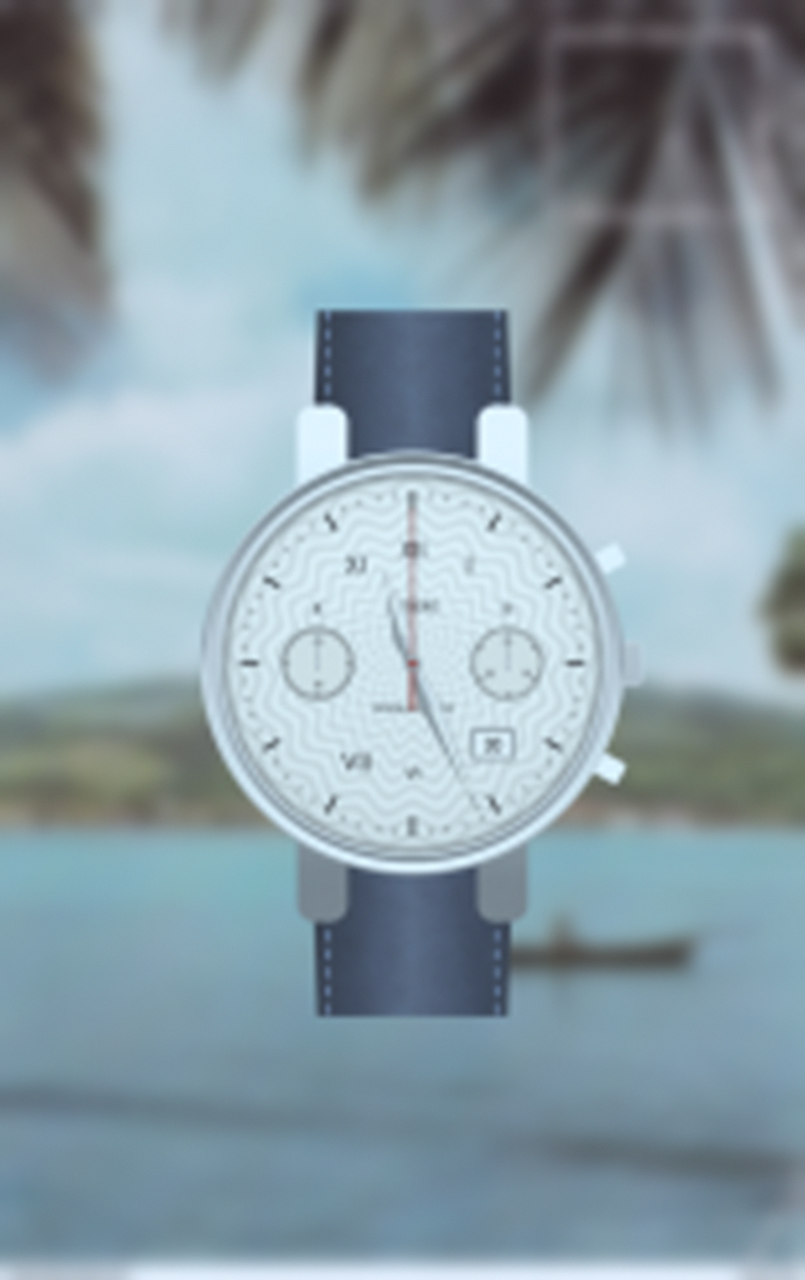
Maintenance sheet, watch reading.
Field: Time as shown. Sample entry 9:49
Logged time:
11:26
